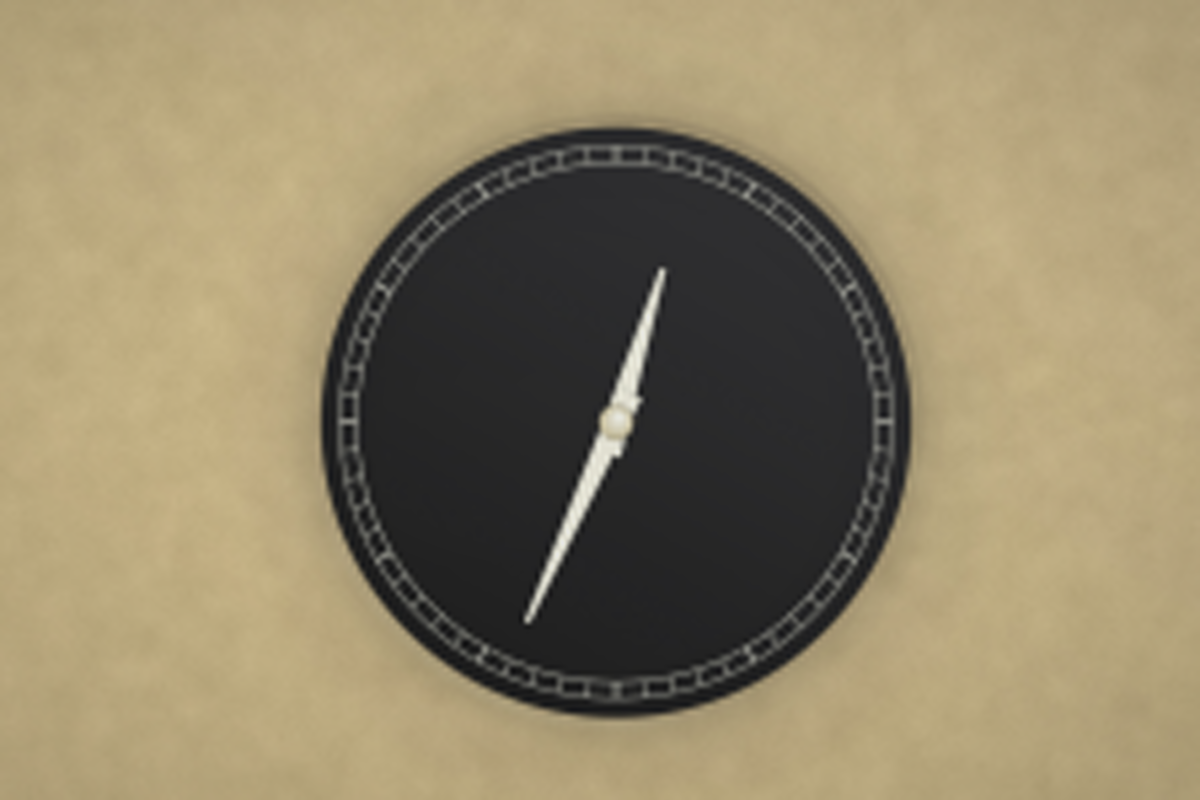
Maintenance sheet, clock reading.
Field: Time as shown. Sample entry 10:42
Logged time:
12:34
